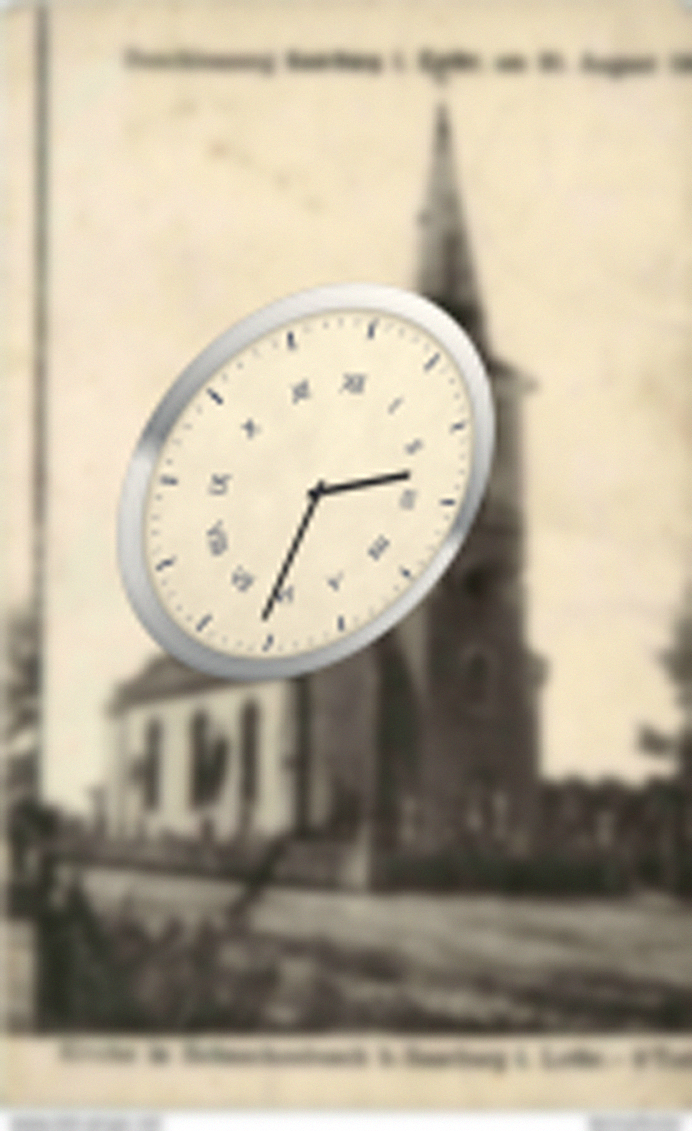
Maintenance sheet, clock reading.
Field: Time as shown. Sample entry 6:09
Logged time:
2:31
